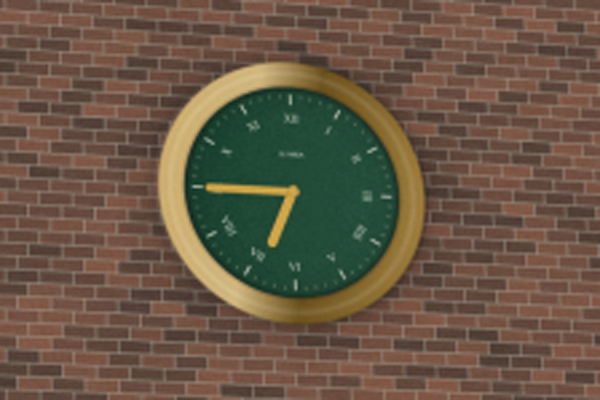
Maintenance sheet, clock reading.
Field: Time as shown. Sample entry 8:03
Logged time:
6:45
